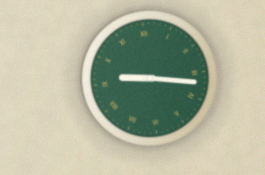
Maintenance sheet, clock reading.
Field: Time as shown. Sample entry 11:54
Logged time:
9:17
